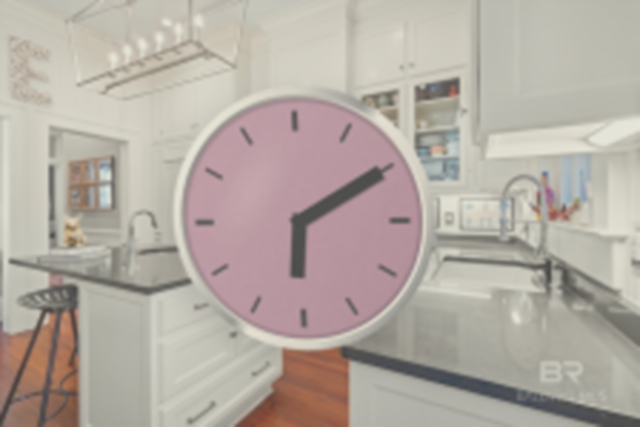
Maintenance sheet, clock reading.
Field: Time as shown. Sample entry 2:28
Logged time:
6:10
